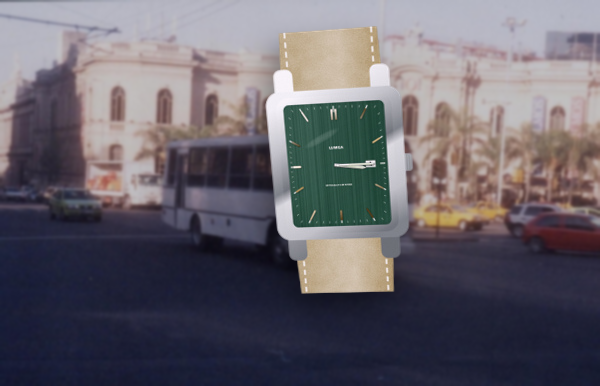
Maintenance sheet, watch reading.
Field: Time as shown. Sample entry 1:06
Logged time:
3:15
